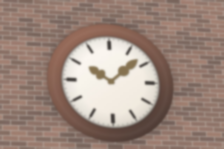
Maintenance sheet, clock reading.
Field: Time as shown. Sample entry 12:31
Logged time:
10:08
